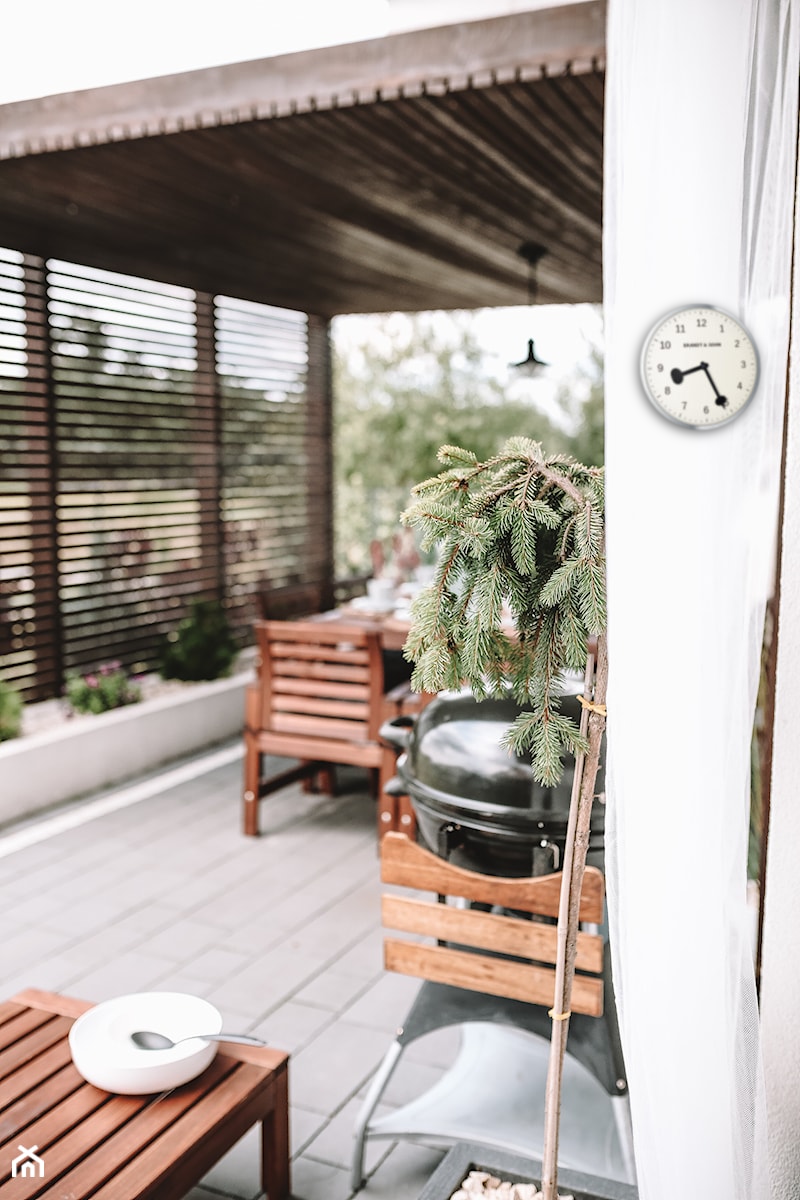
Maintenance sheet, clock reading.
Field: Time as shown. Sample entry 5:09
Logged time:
8:26
